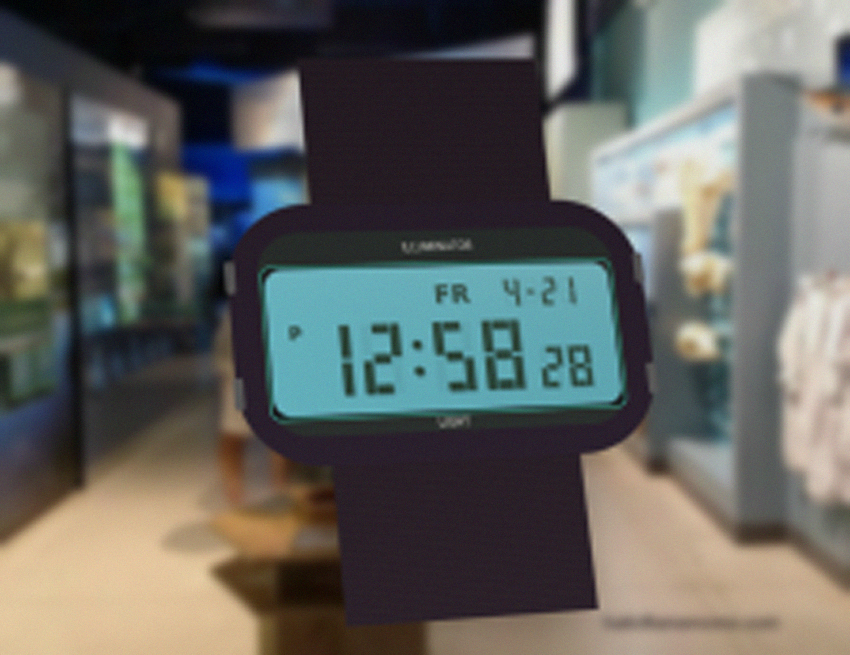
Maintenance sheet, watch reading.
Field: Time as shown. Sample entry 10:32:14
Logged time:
12:58:28
